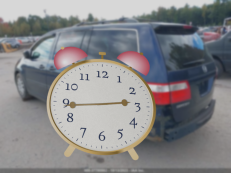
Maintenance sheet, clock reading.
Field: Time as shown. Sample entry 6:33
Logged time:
2:44
